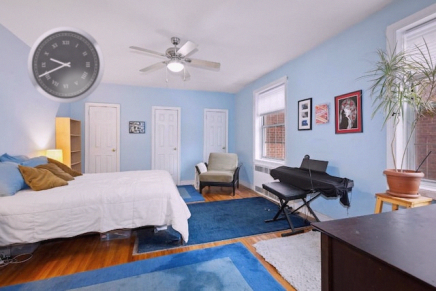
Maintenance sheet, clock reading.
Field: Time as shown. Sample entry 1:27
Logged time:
9:41
